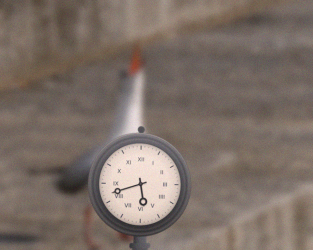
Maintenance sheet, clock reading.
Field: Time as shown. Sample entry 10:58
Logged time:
5:42
